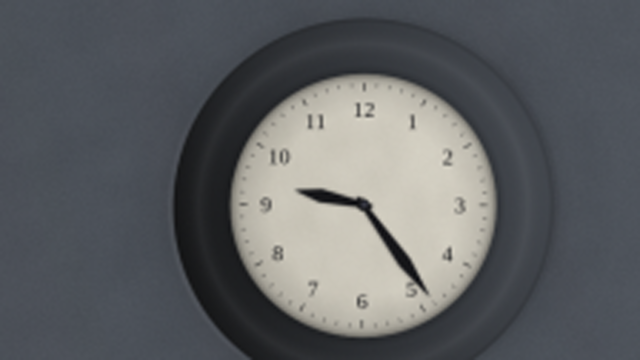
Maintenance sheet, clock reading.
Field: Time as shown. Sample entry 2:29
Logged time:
9:24
